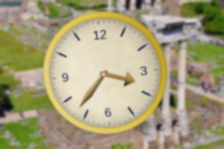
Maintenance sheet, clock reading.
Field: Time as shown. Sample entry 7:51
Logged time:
3:37
